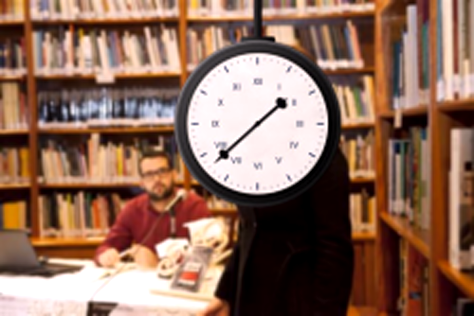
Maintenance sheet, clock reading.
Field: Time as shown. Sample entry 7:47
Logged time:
1:38
